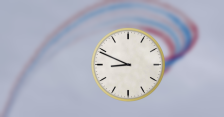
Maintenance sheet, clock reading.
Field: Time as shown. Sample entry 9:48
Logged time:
8:49
